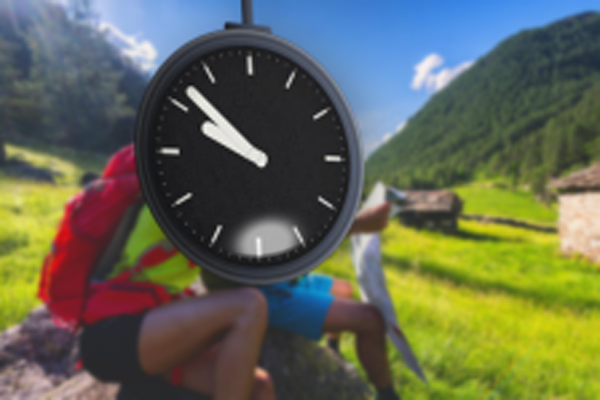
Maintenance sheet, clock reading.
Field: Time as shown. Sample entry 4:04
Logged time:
9:52
